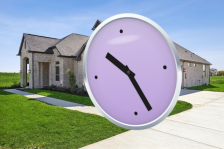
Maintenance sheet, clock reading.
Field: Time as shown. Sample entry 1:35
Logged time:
10:26
